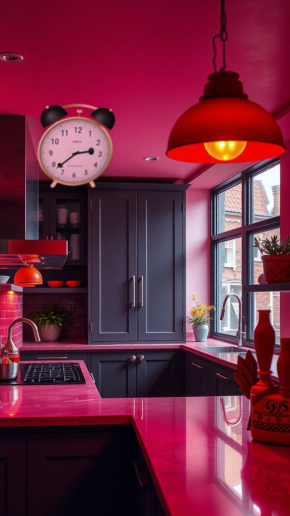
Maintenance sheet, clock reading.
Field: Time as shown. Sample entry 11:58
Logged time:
2:38
